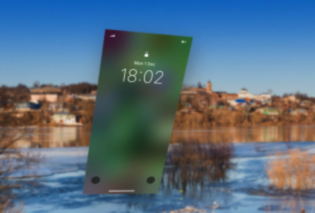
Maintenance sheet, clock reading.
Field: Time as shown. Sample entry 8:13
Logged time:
18:02
